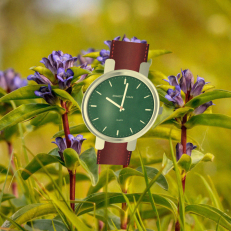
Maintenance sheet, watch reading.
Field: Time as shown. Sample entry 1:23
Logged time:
10:01
